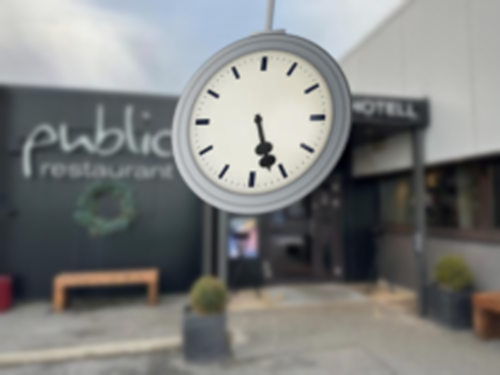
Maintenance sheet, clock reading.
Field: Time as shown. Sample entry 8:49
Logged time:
5:27
